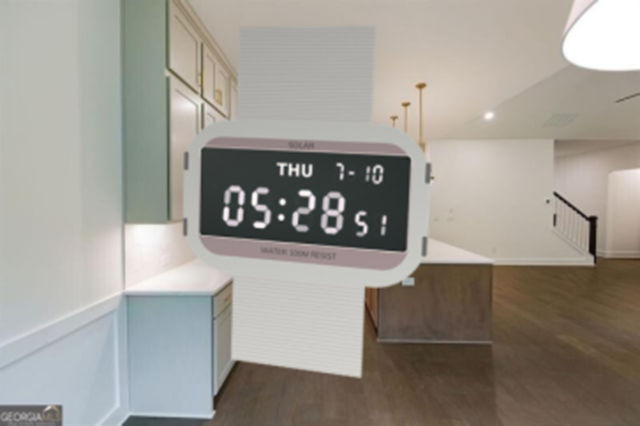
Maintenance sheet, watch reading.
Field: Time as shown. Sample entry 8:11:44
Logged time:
5:28:51
